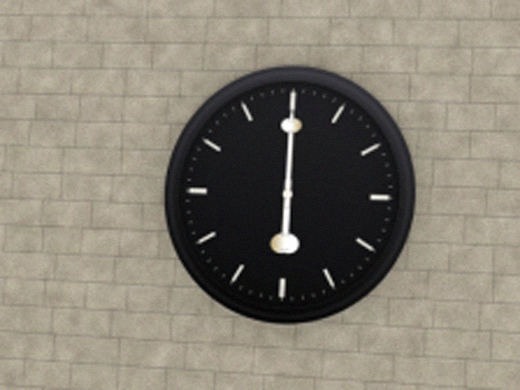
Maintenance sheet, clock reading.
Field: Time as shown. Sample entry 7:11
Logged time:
6:00
